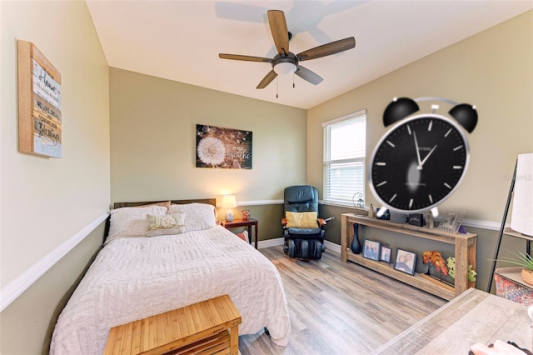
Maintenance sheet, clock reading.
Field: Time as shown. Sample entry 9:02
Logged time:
12:56
